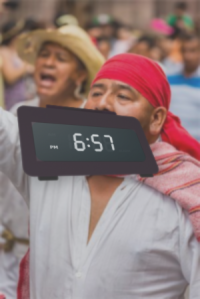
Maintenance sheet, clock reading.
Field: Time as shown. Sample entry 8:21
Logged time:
6:57
